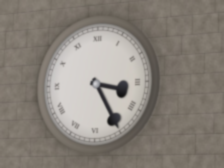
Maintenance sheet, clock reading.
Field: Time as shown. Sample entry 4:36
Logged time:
3:25
